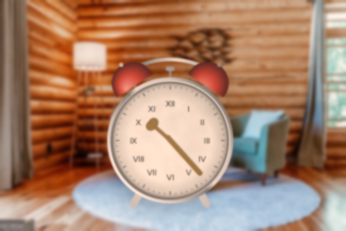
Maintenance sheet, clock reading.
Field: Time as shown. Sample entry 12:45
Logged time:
10:23
